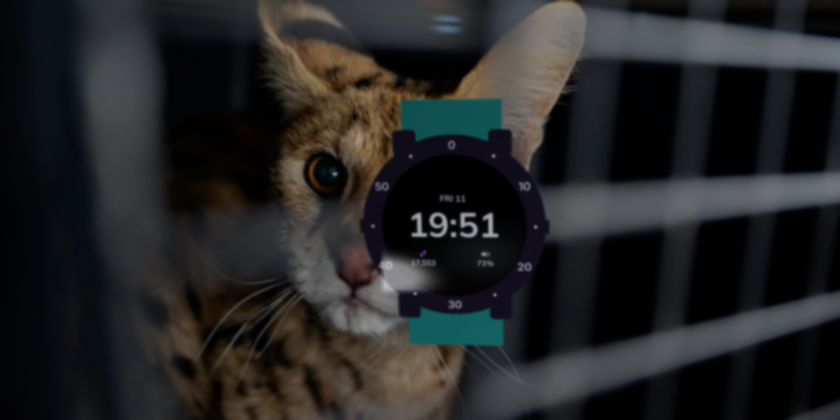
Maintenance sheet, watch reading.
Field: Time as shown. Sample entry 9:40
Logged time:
19:51
